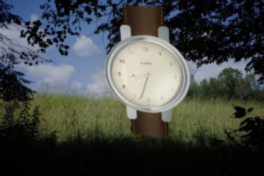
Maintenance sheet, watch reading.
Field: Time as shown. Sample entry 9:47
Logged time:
8:33
